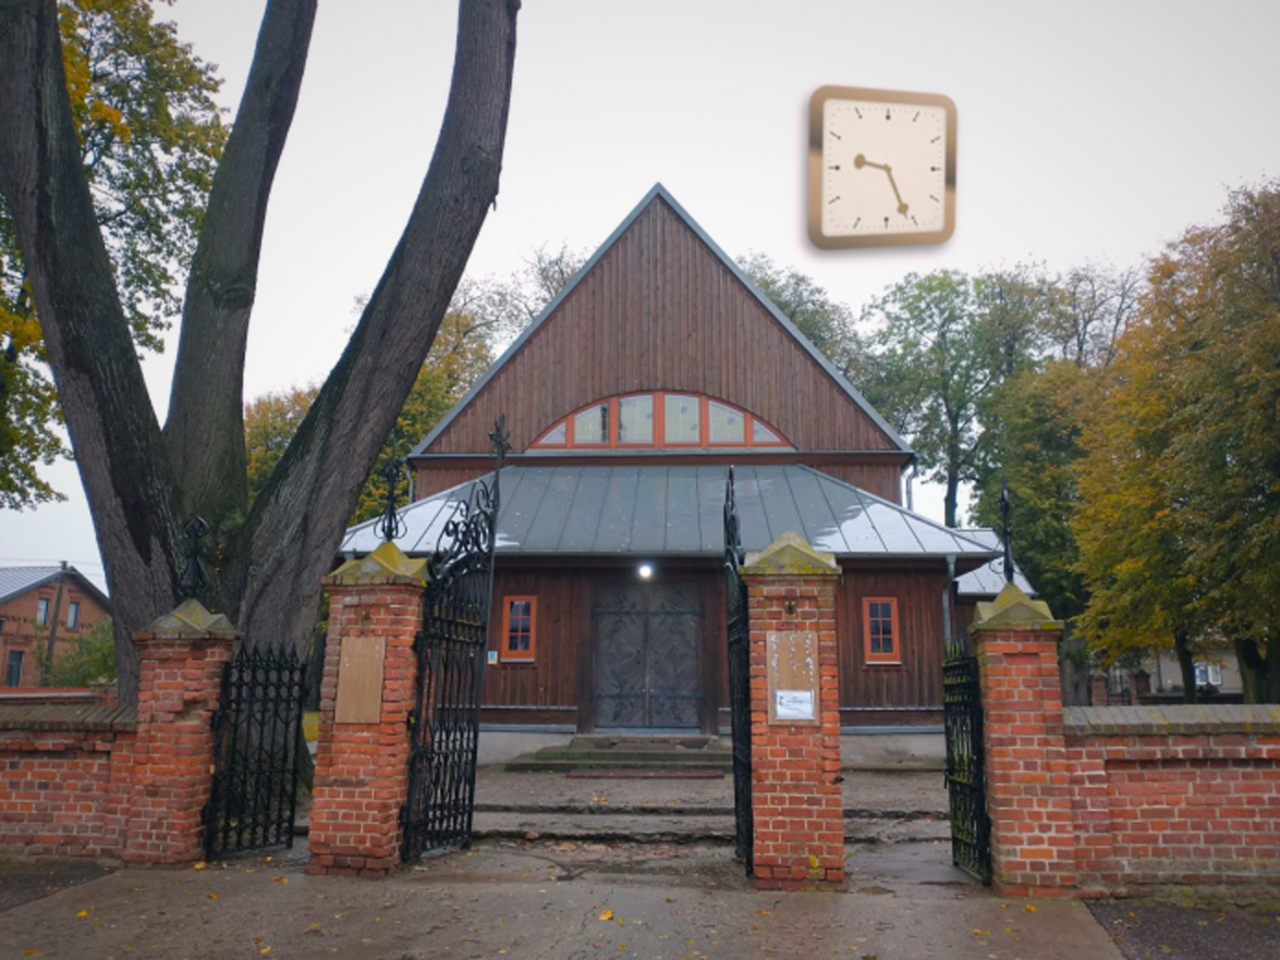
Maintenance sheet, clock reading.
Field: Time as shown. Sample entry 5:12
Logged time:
9:26
